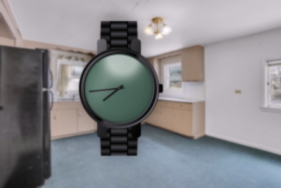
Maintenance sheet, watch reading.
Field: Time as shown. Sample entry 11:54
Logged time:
7:44
